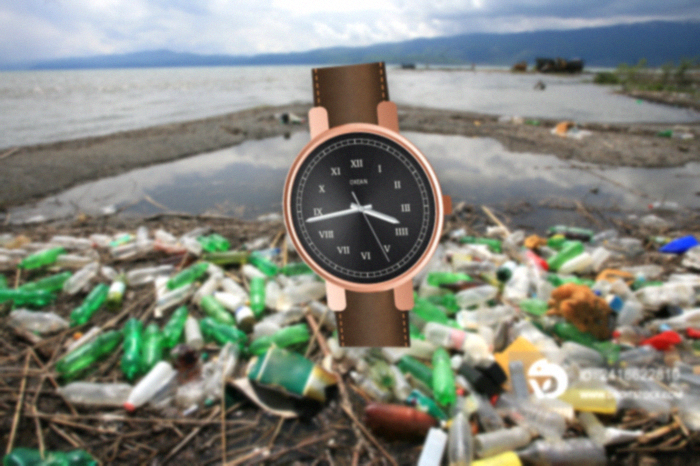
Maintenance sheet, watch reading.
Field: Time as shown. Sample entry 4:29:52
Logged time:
3:43:26
